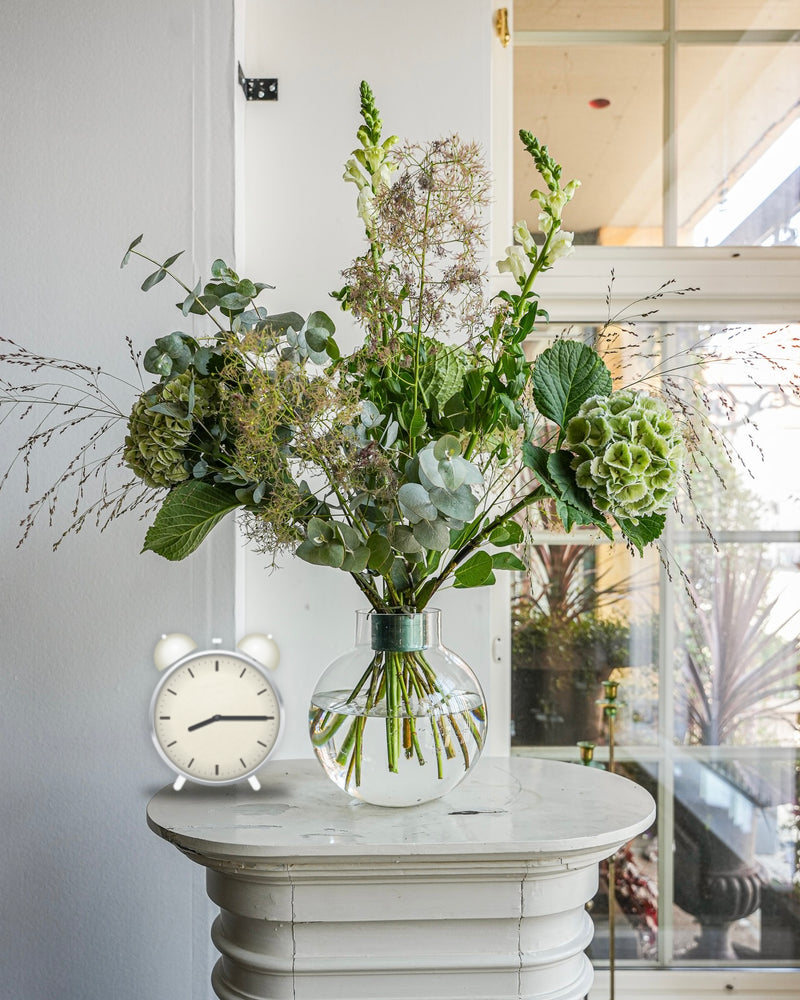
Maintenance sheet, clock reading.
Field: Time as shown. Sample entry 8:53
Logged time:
8:15
